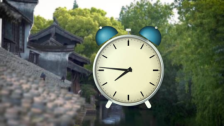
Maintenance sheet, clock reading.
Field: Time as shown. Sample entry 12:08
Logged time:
7:46
